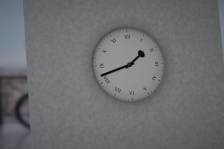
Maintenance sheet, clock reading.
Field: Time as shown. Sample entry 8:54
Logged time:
1:42
